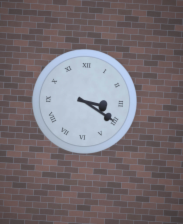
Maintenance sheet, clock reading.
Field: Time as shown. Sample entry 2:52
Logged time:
3:20
